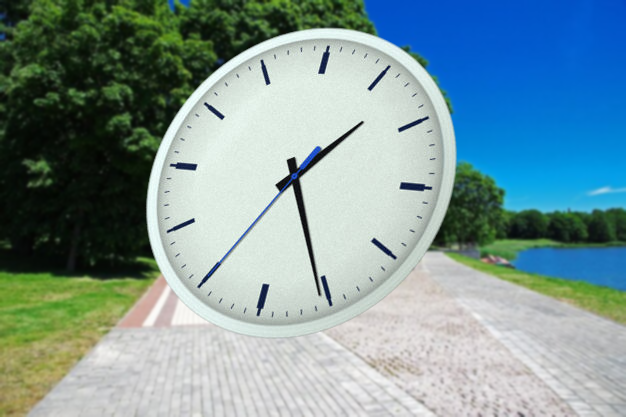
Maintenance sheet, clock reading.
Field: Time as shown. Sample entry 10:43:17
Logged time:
1:25:35
